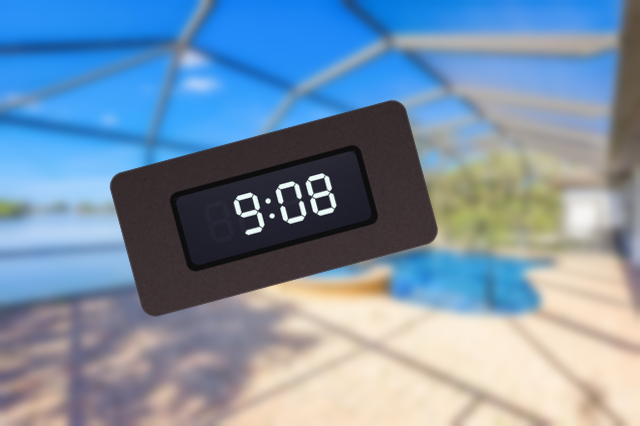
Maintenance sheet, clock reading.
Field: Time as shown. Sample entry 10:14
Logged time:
9:08
